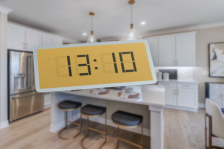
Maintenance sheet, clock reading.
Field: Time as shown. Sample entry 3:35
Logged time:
13:10
